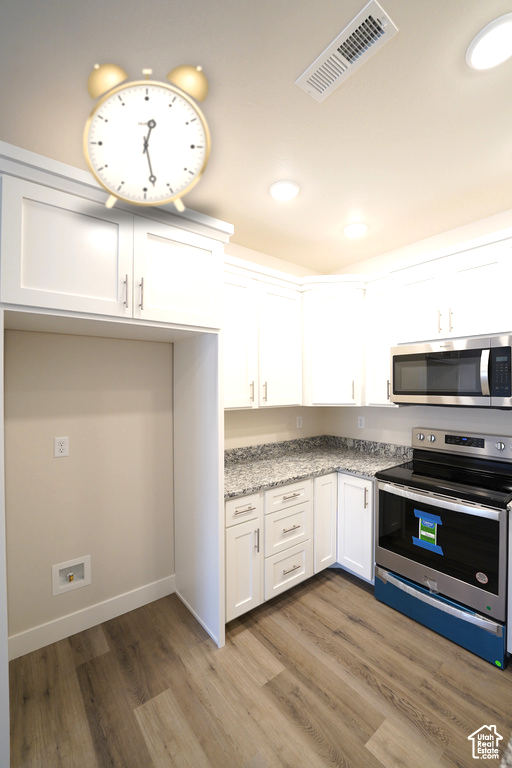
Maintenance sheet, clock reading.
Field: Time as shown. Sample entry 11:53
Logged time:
12:28
